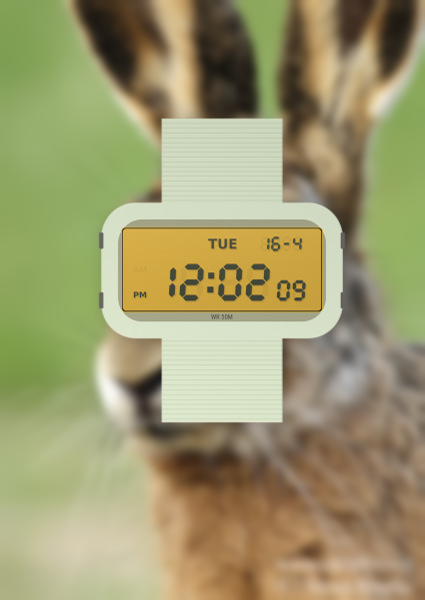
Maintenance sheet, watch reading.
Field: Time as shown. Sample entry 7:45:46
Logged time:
12:02:09
